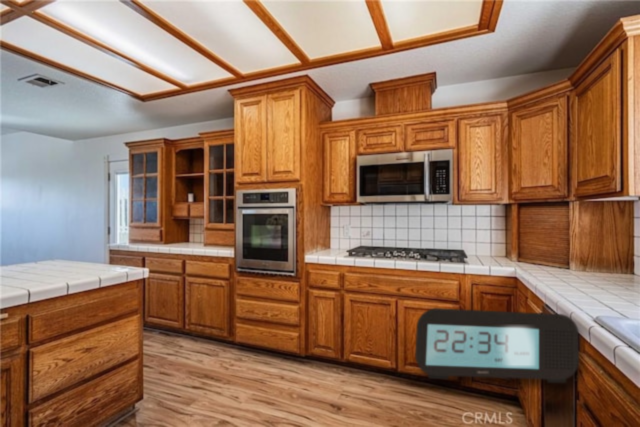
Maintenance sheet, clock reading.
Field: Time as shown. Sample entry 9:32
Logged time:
22:34
